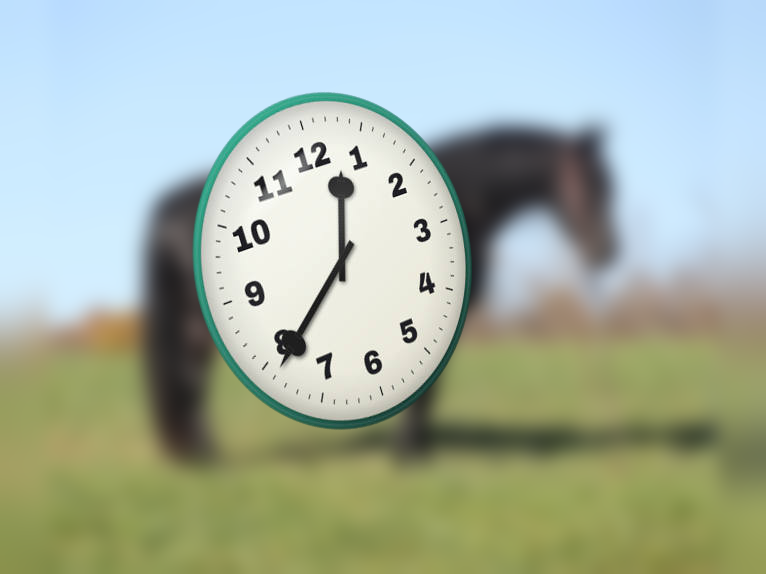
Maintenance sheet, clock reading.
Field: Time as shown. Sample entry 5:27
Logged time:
12:39
